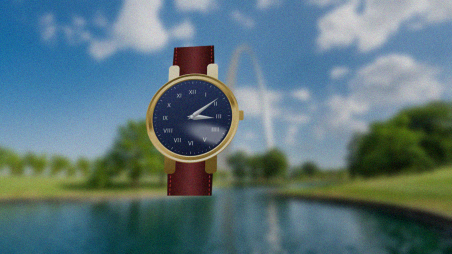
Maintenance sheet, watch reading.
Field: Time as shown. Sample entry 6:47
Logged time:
3:09
